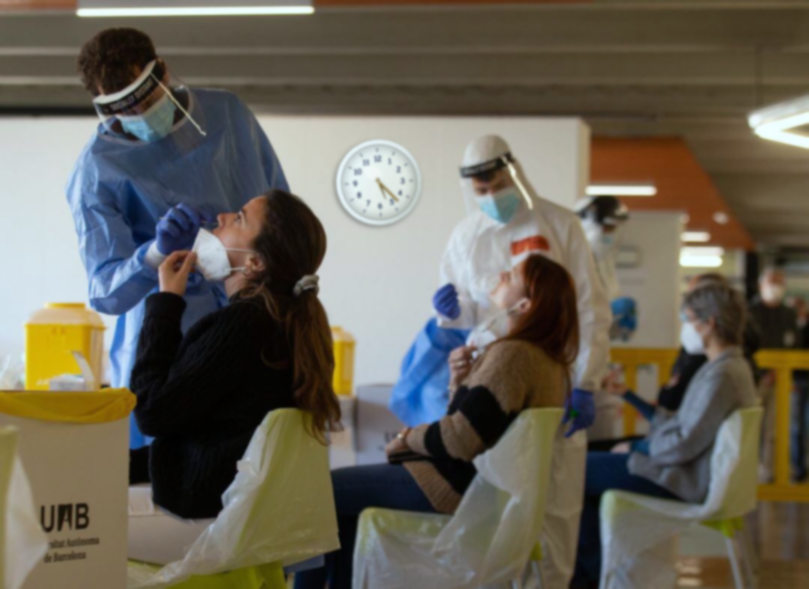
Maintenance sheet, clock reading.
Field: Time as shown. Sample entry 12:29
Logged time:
5:23
